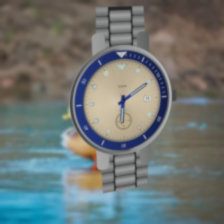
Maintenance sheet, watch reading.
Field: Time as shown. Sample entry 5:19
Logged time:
6:10
